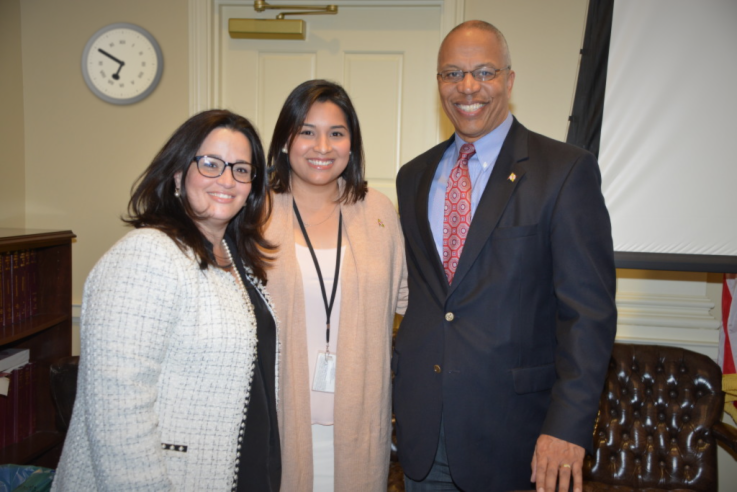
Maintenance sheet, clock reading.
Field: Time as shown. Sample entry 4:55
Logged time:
6:50
